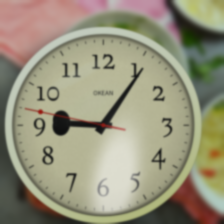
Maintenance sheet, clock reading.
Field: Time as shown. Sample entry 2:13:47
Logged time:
9:05:47
